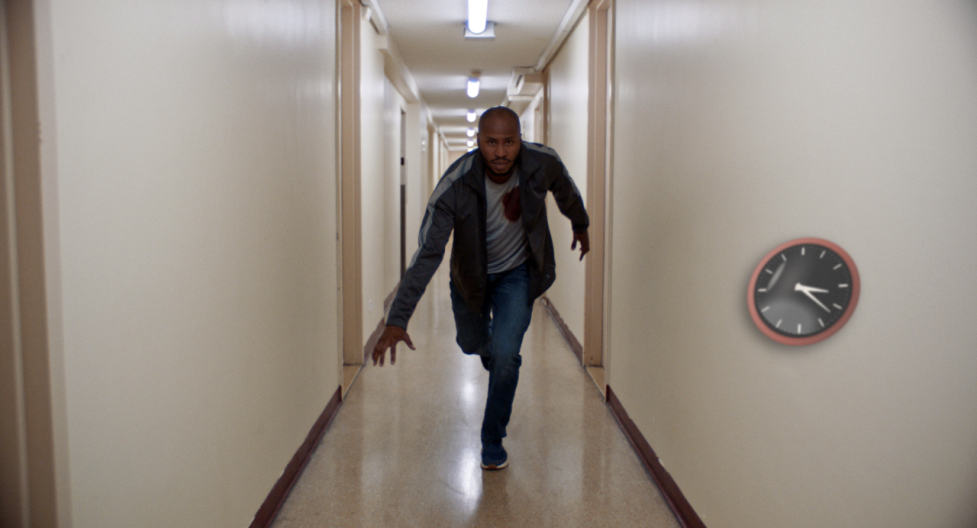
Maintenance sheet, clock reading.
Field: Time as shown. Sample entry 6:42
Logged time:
3:22
